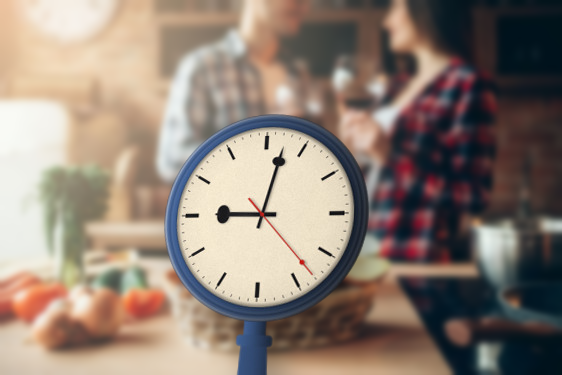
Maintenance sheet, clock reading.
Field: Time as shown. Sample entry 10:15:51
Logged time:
9:02:23
